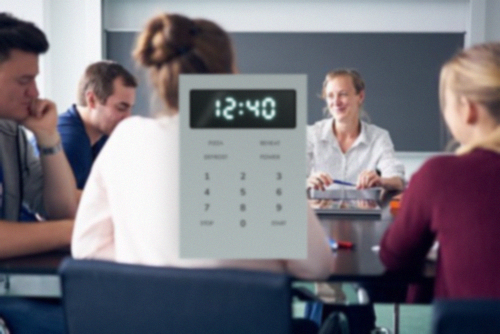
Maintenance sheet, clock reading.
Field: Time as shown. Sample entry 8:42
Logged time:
12:40
